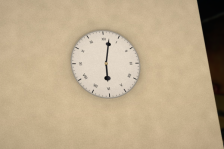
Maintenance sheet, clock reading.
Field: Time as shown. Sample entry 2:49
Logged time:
6:02
